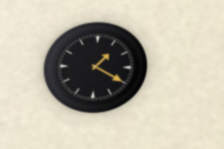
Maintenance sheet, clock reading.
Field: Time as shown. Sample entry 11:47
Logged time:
1:20
